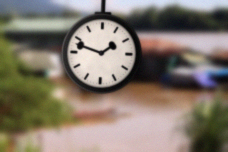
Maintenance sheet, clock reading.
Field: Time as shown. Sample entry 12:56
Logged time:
1:48
